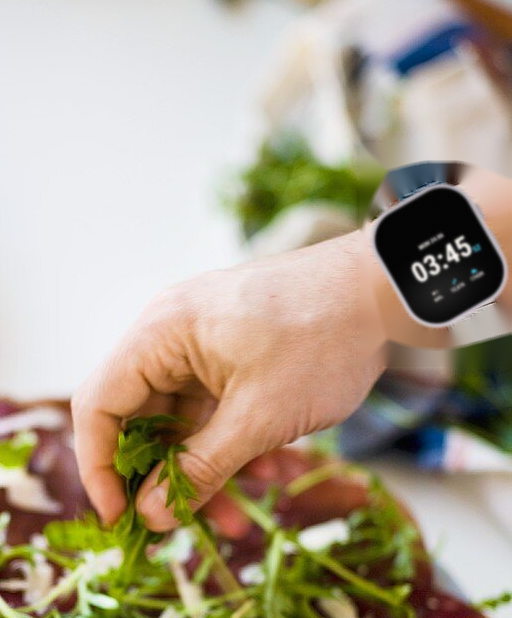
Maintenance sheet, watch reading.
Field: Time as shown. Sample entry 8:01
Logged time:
3:45
